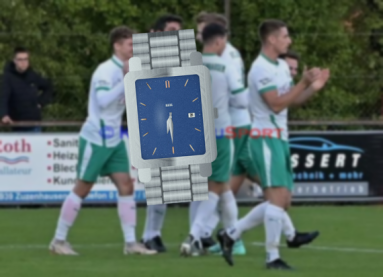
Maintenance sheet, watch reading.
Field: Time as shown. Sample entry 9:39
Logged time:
6:30
